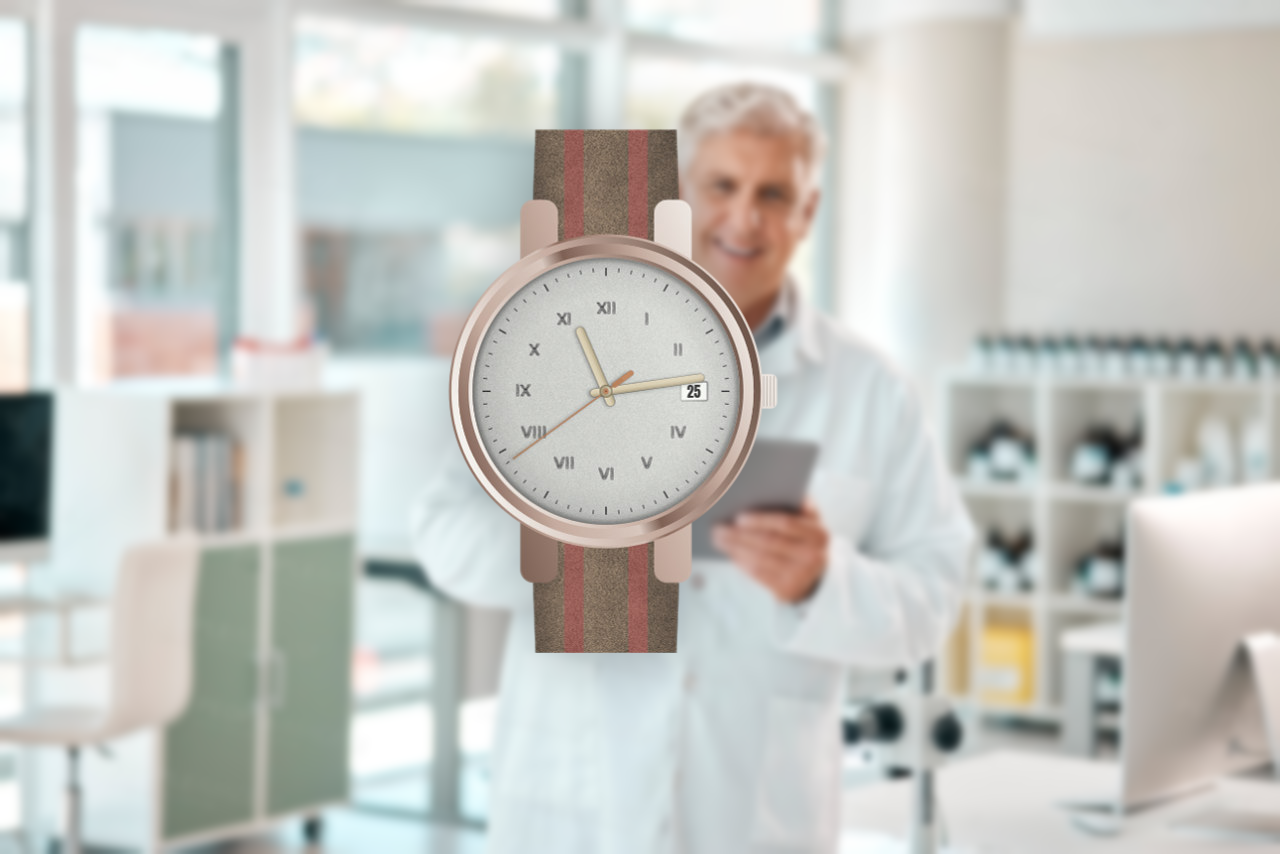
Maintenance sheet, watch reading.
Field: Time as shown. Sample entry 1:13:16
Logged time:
11:13:39
